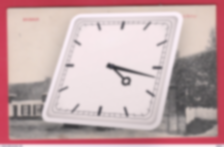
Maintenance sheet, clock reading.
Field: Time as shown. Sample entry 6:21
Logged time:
4:17
